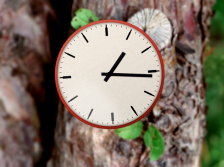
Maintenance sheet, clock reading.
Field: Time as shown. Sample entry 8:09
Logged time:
1:16
